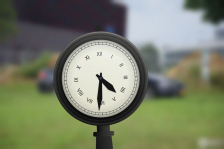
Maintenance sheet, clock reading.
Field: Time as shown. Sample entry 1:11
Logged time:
4:31
